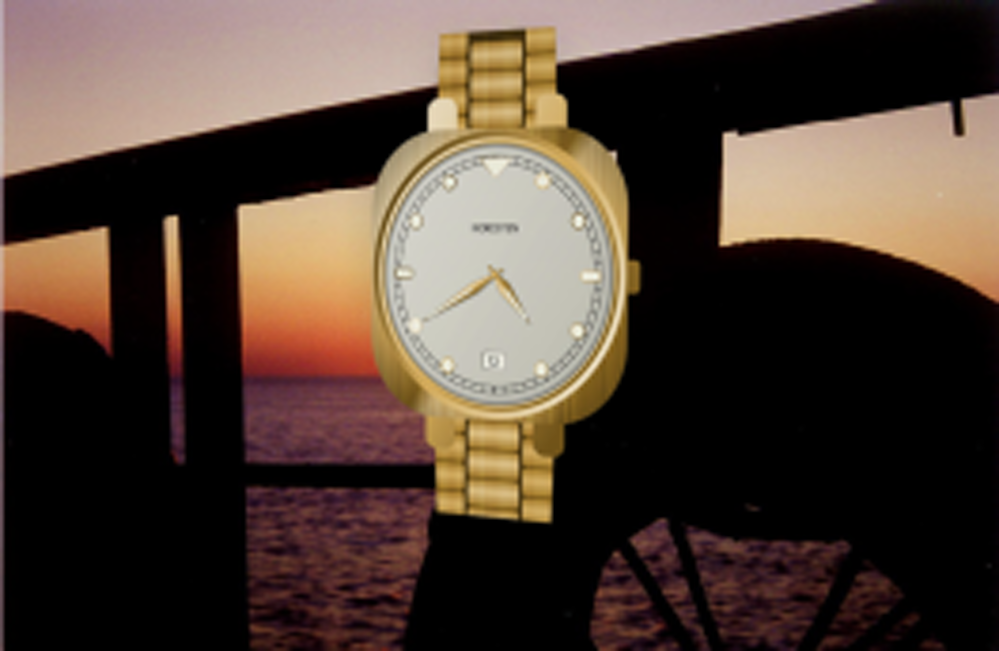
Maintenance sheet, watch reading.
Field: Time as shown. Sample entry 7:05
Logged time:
4:40
